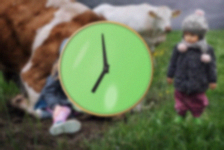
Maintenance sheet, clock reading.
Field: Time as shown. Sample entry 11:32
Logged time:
6:59
